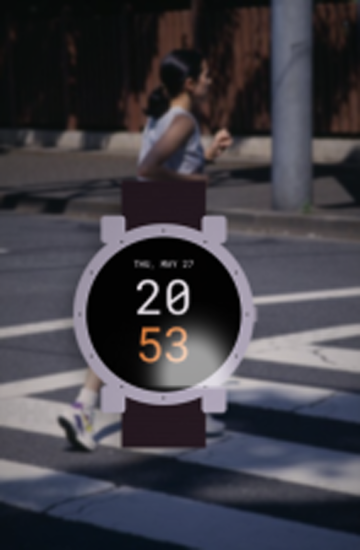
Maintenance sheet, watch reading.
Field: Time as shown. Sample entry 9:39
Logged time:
20:53
